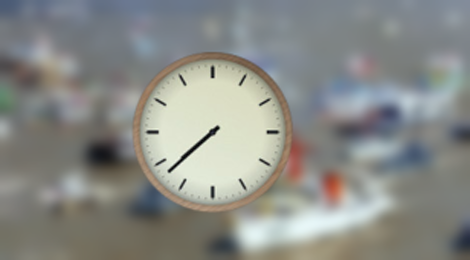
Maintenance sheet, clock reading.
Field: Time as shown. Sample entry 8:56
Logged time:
7:38
